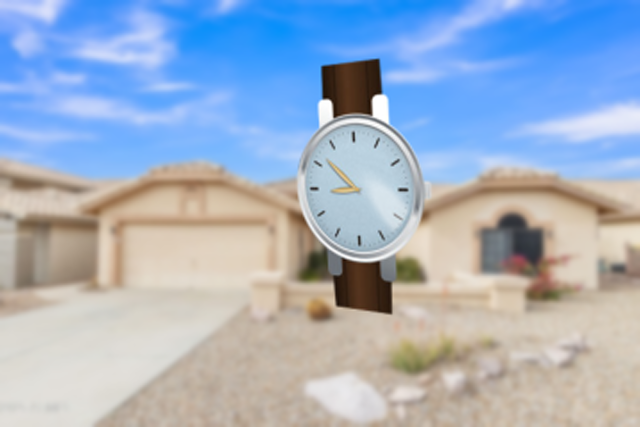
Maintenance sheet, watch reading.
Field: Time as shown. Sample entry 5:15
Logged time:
8:52
